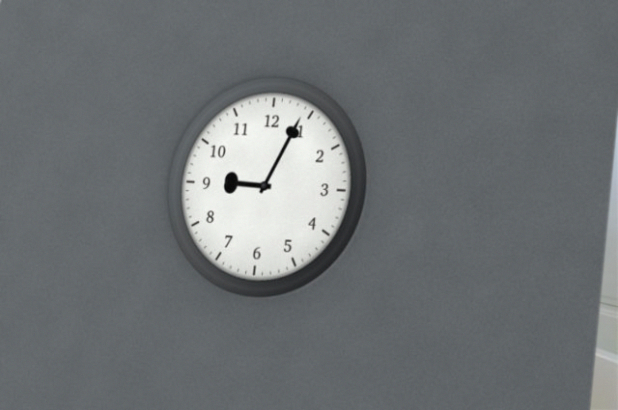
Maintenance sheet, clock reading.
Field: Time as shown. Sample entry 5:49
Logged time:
9:04
